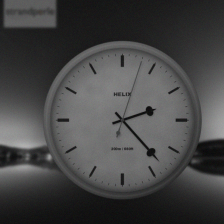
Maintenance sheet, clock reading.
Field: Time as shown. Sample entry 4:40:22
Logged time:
2:23:03
